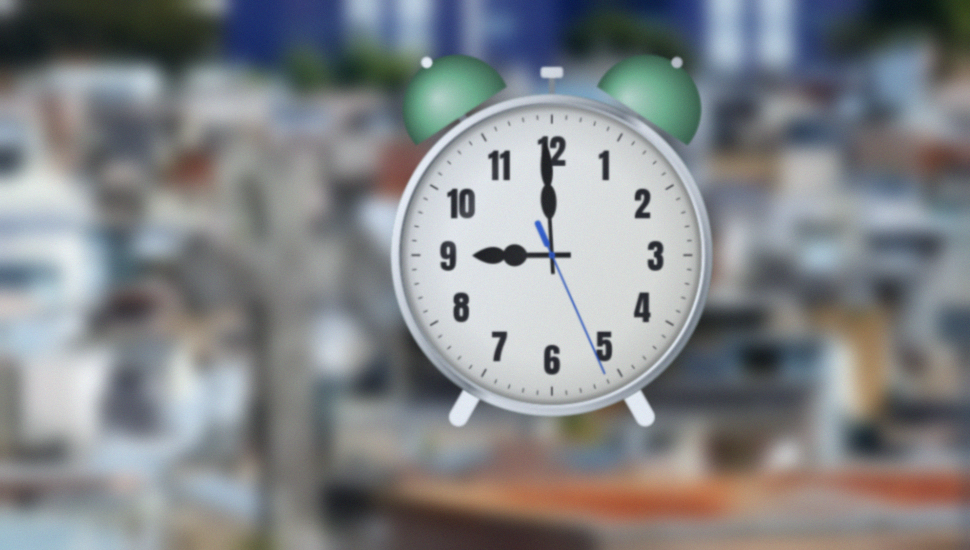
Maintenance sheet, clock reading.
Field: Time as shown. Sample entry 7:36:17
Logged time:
8:59:26
